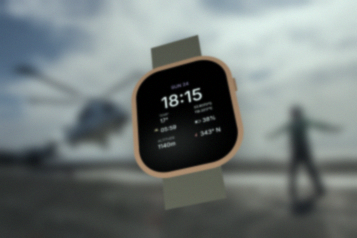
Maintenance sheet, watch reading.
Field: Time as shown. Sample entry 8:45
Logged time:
18:15
